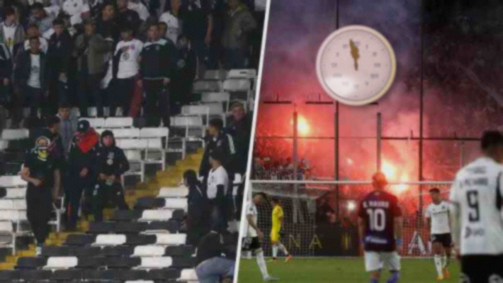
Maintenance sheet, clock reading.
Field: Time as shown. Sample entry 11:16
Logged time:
11:58
